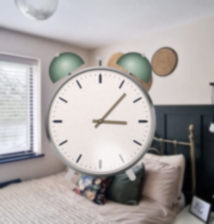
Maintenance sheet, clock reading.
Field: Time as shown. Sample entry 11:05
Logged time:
3:07
